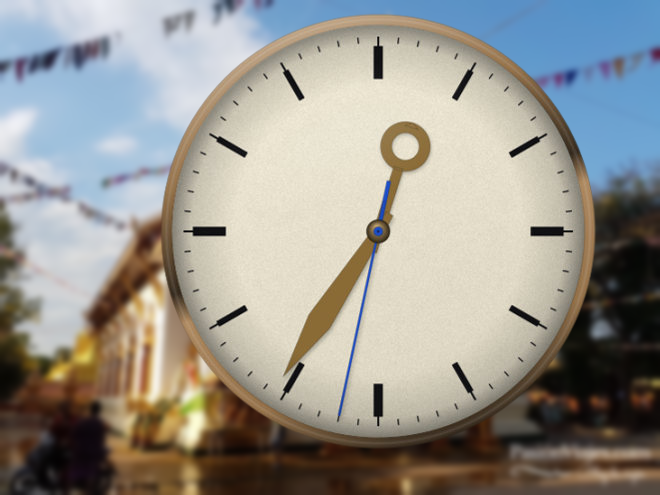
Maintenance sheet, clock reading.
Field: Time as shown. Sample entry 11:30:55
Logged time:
12:35:32
